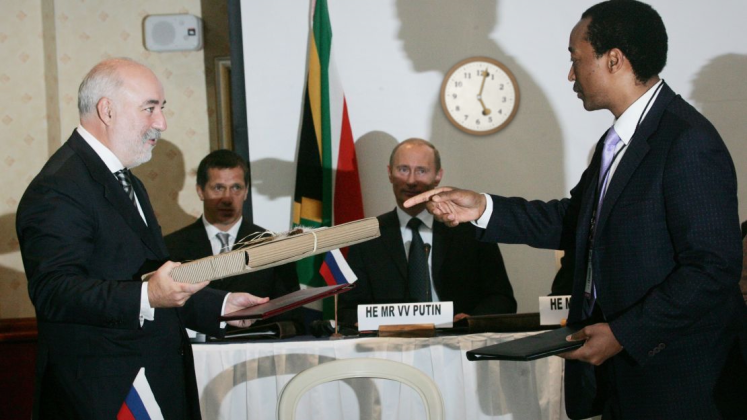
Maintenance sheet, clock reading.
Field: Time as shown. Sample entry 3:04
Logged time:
5:02
